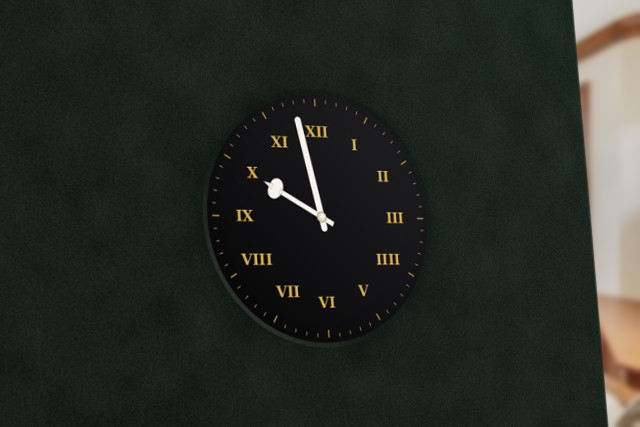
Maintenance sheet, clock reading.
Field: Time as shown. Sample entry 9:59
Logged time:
9:58
